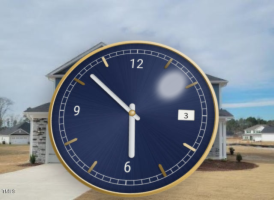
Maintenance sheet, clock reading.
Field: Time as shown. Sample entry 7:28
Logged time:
5:52
